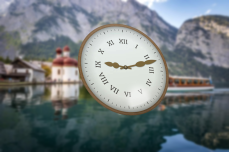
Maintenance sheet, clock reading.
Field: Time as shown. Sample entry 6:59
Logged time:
9:12
